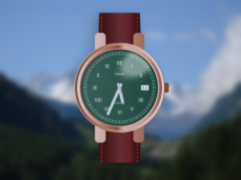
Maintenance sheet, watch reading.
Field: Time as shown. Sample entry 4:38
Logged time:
5:34
